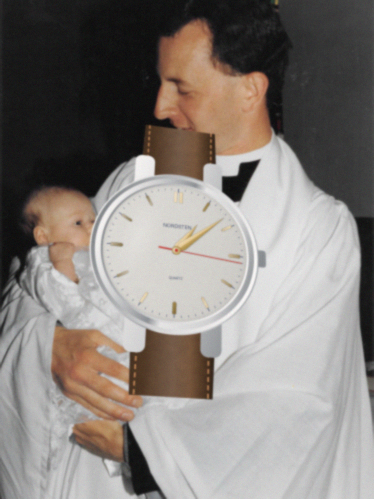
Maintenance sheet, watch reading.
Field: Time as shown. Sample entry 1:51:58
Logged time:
1:08:16
